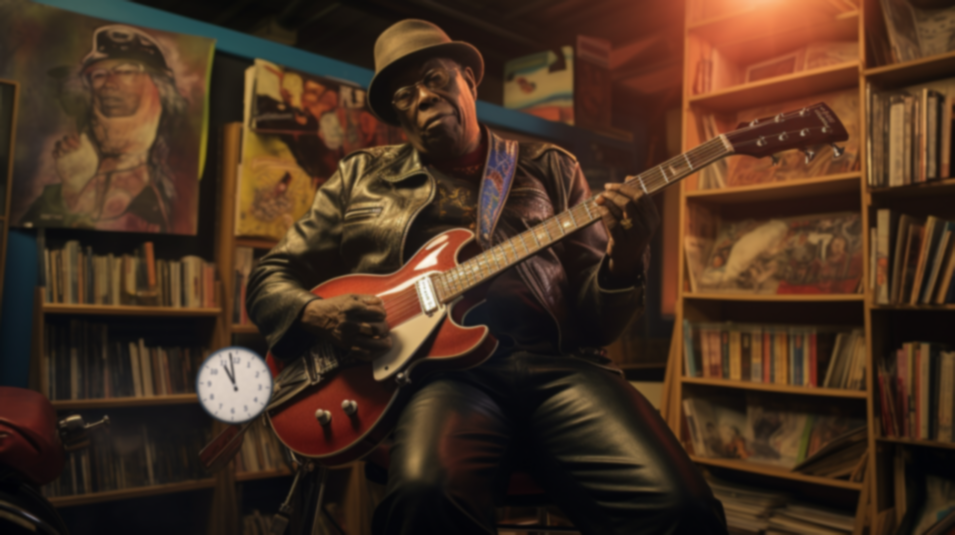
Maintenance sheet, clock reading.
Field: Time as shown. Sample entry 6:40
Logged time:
10:58
